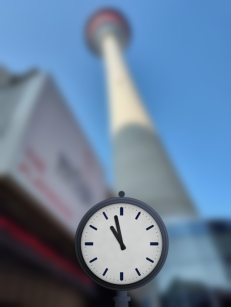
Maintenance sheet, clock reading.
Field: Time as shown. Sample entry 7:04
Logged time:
10:58
